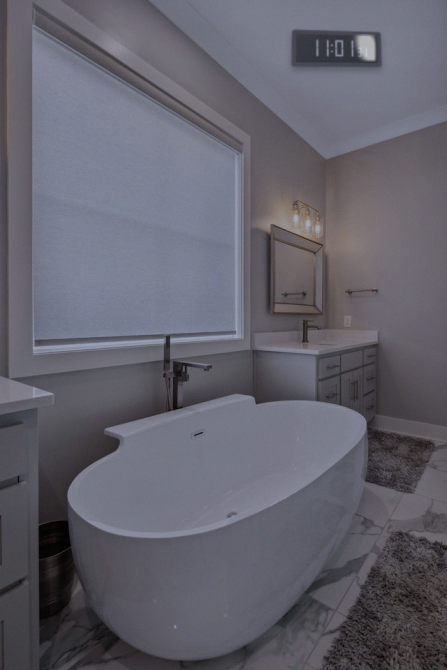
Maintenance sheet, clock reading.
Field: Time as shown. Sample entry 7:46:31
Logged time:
11:01:31
